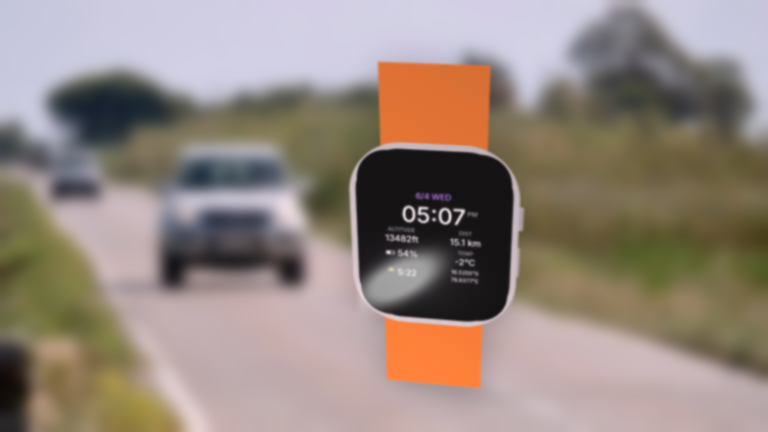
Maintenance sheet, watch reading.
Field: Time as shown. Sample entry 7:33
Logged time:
5:07
